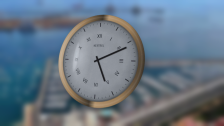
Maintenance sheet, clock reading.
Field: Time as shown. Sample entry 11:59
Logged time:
5:11
